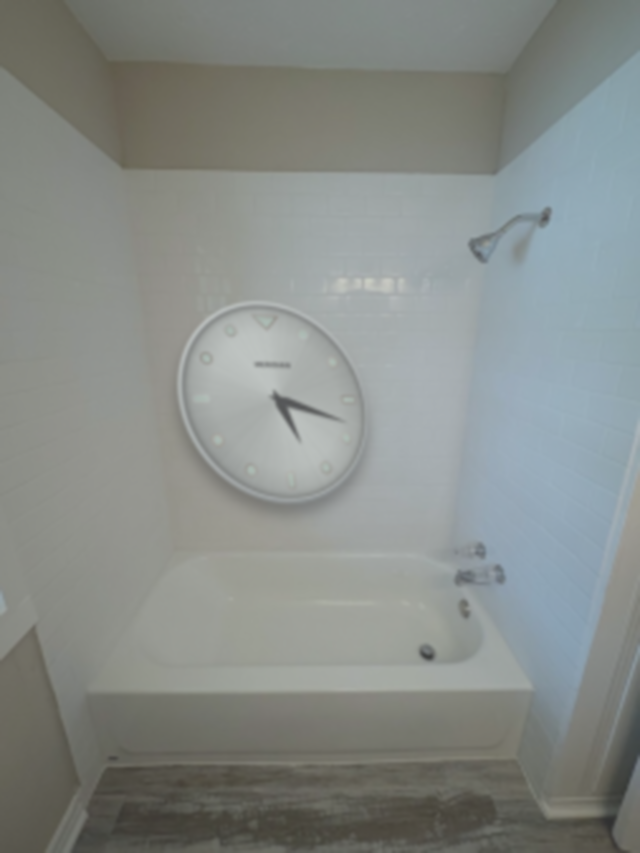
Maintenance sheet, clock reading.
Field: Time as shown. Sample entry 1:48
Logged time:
5:18
